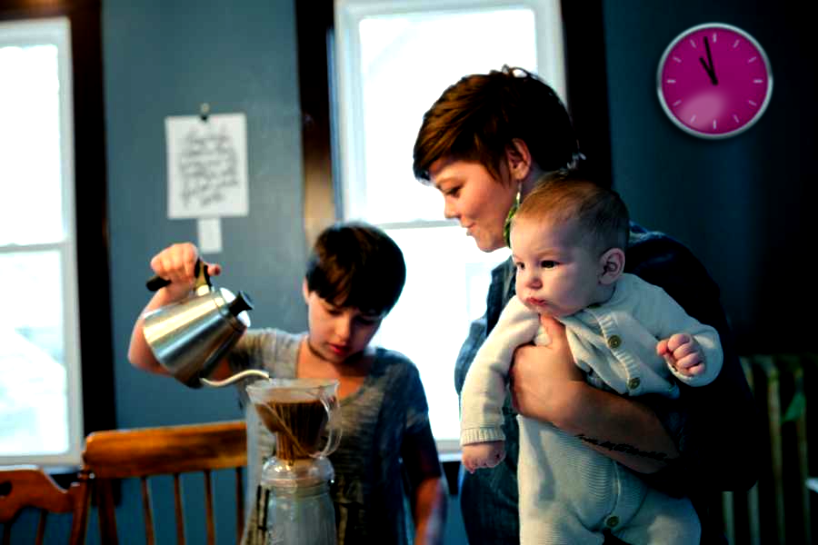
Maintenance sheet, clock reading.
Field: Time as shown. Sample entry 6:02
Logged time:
10:58
